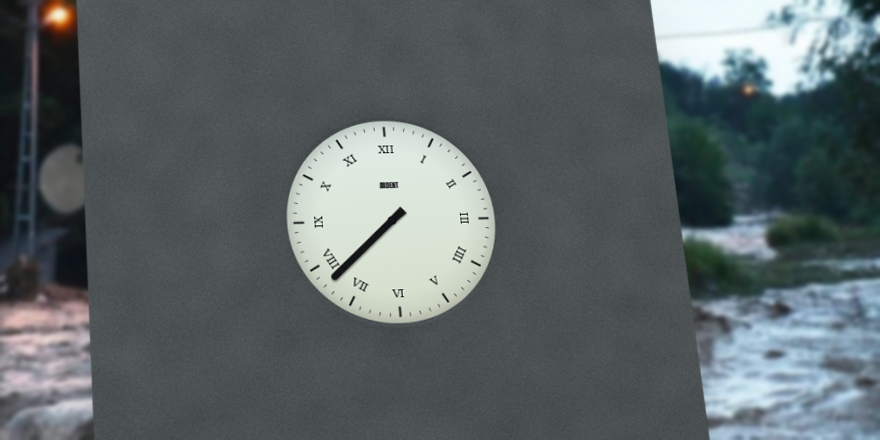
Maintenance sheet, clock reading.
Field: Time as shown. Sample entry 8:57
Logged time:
7:38
